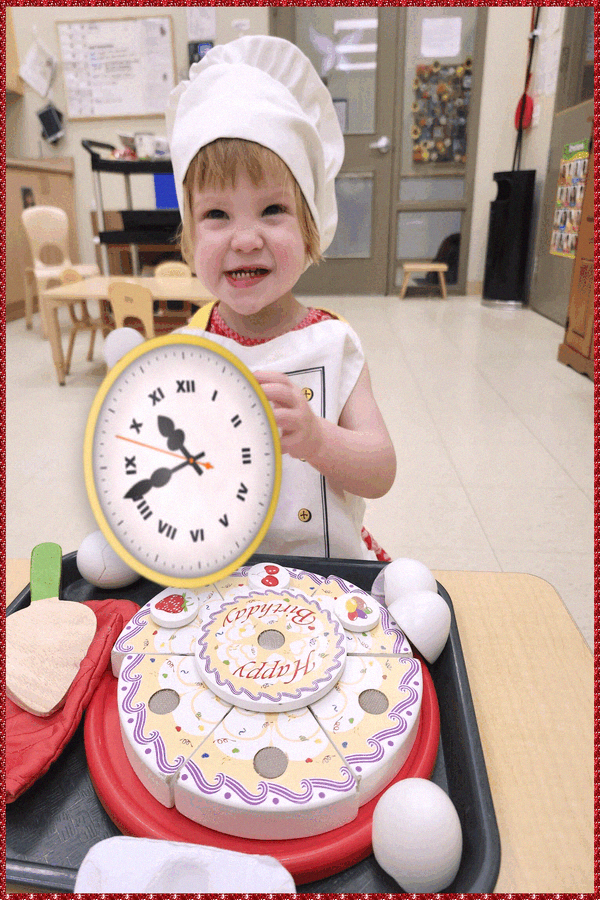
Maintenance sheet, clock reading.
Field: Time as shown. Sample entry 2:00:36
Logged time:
10:41:48
